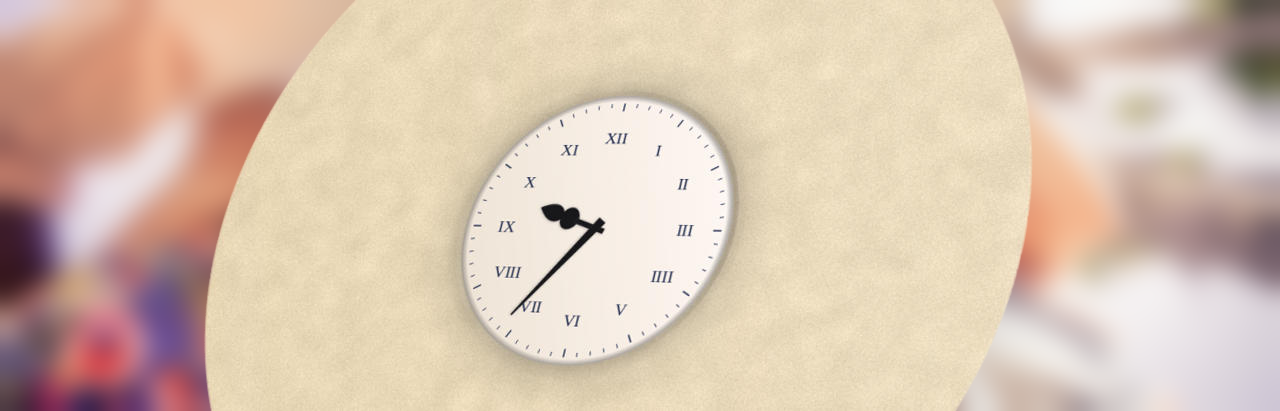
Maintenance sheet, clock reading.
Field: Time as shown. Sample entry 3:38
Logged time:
9:36
